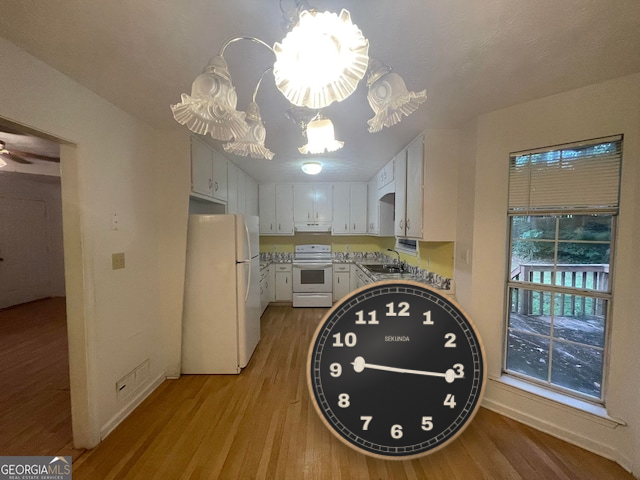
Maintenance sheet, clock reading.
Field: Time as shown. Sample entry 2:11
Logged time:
9:16
